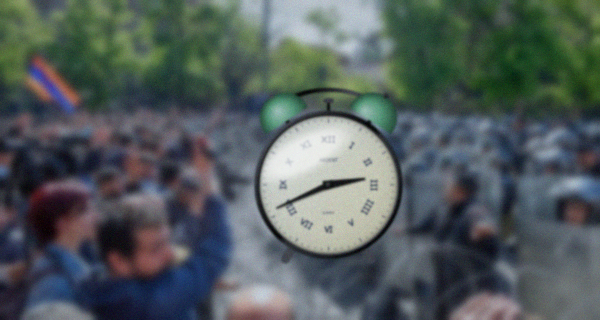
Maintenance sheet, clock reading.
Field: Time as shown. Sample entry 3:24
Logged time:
2:41
